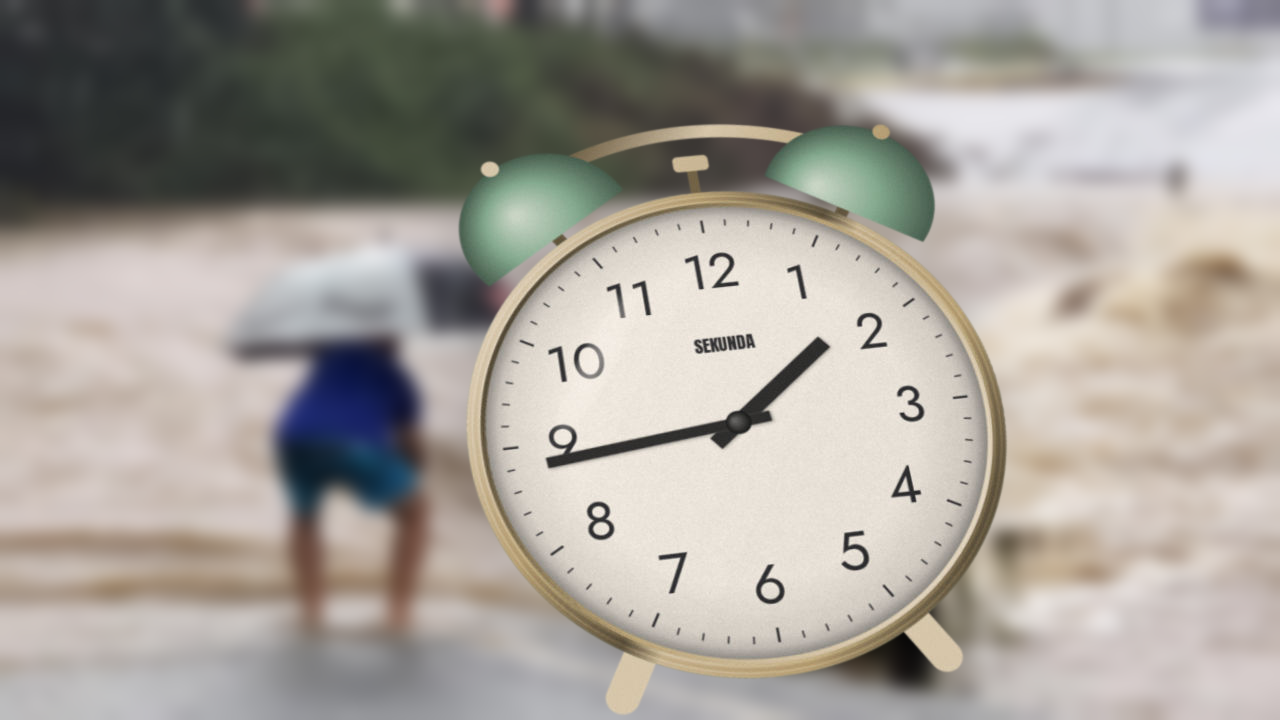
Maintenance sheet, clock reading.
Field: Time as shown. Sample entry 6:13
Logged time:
1:44
